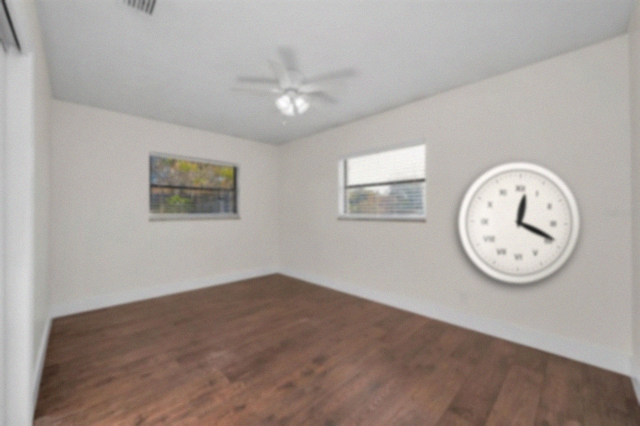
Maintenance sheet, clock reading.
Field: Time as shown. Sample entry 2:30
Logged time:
12:19
